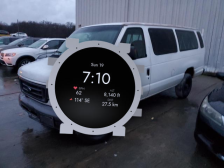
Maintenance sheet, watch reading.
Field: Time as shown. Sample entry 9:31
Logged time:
7:10
